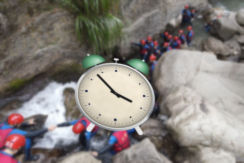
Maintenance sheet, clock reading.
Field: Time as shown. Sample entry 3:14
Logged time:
3:53
